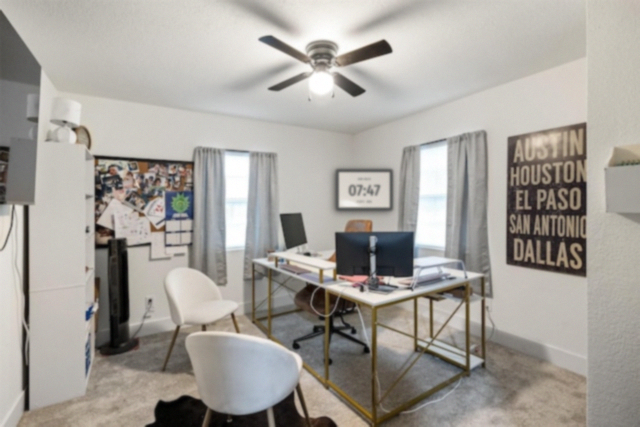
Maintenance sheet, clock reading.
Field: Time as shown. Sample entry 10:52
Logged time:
7:47
